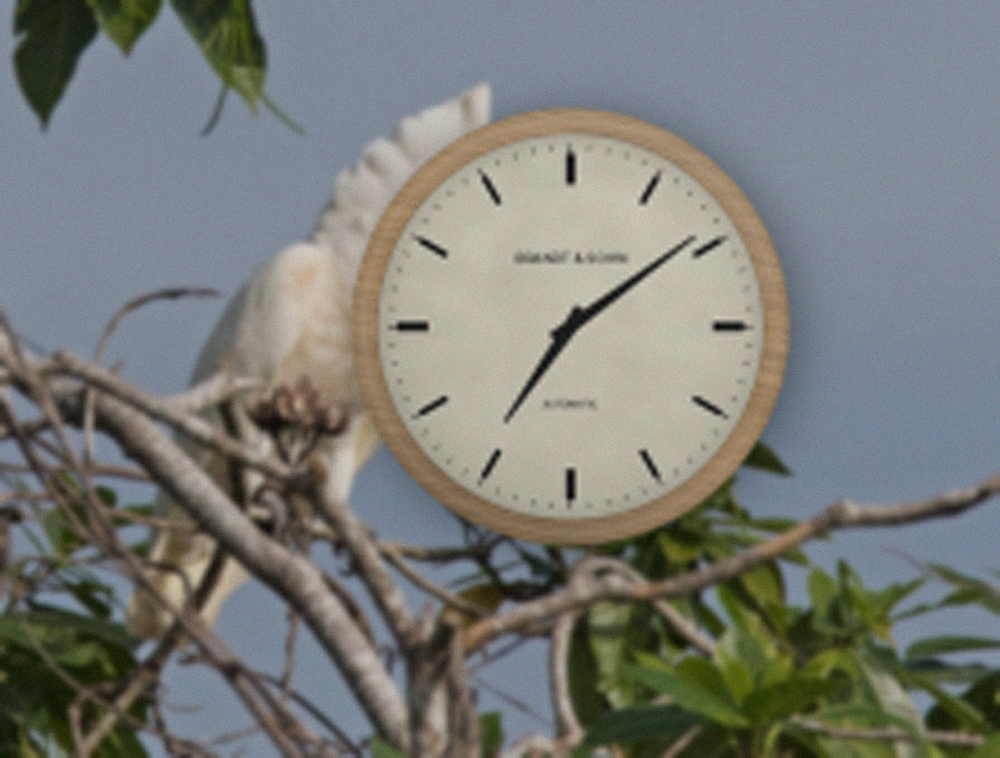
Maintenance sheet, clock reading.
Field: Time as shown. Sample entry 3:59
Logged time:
7:09
